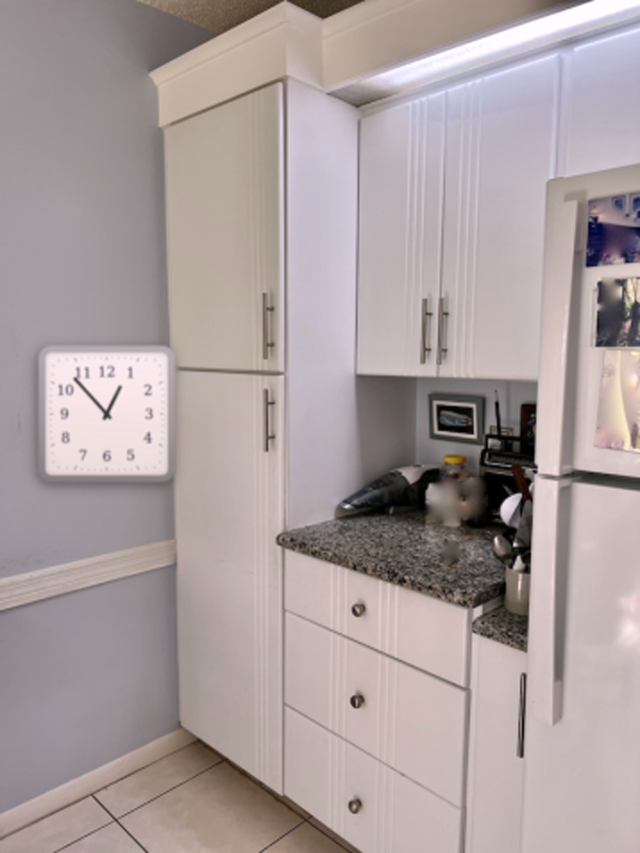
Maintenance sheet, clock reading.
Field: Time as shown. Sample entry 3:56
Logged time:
12:53
